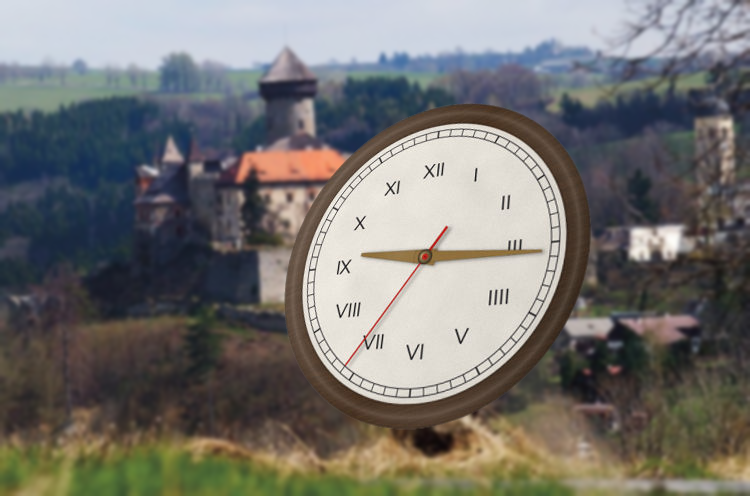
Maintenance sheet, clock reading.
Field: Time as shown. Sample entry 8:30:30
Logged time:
9:15:36
